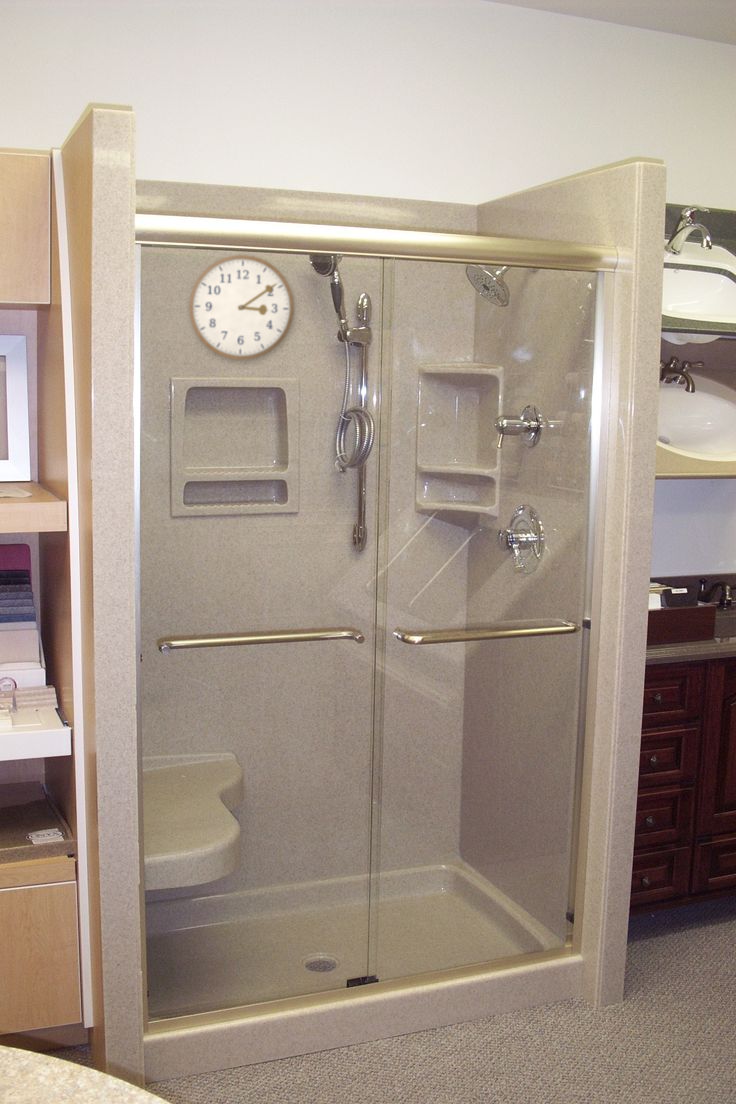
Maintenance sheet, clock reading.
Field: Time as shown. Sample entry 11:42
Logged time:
3:09
